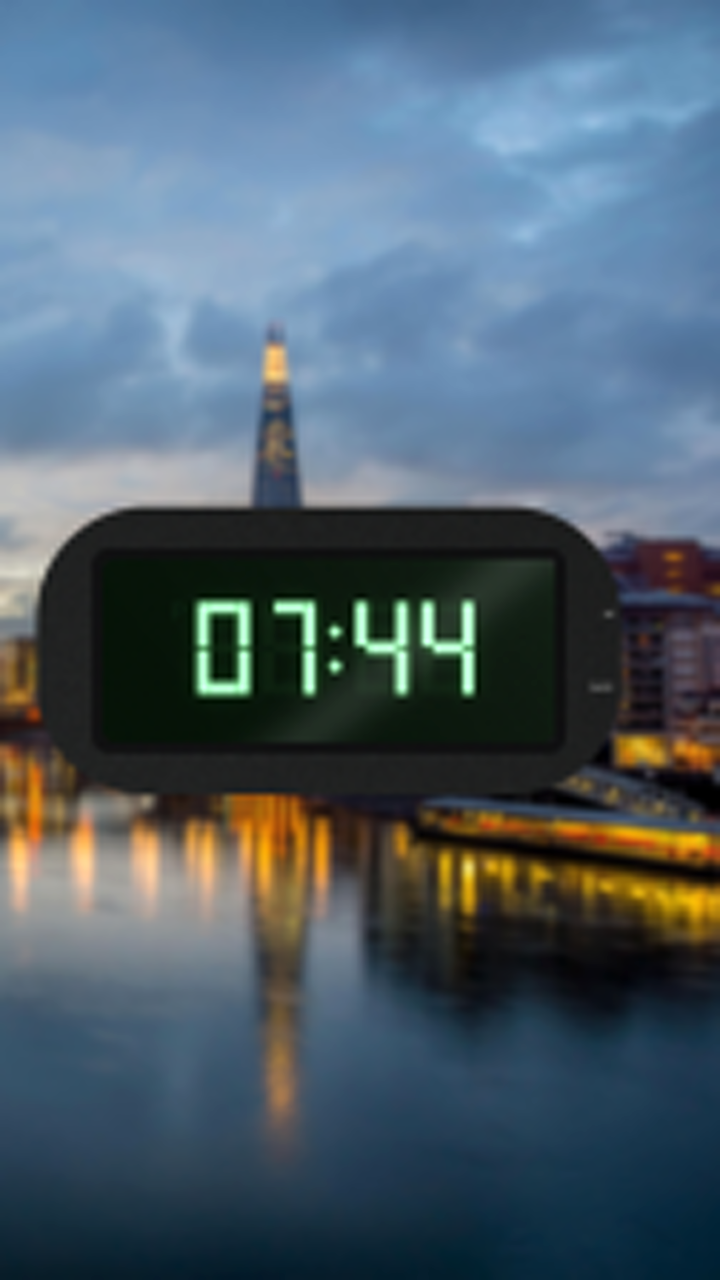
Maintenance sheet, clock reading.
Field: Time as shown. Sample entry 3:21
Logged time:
7:44
